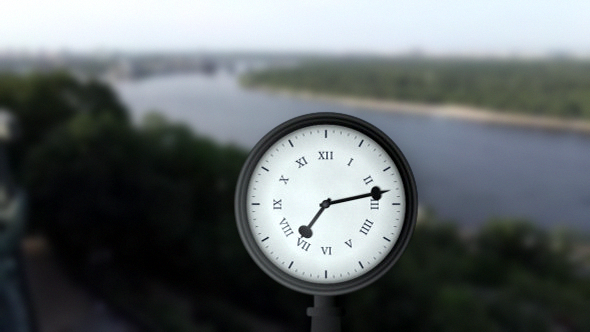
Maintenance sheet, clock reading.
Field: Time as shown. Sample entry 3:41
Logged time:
7:13
